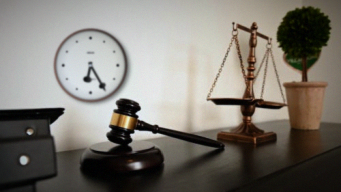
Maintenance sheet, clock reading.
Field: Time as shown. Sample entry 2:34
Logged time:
6:25
